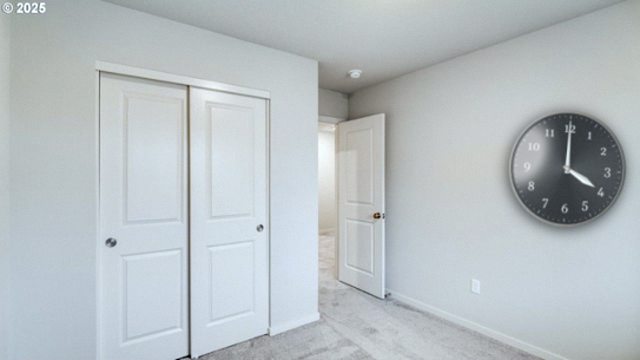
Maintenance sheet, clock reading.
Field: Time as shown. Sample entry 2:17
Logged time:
4:00
